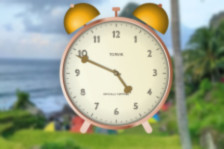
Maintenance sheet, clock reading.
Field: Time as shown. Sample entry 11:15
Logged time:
4:49
